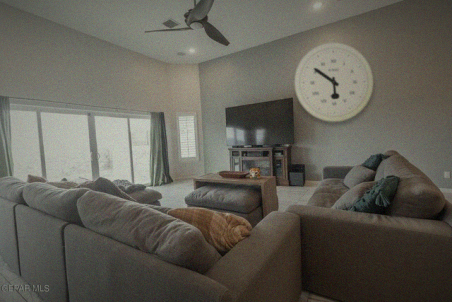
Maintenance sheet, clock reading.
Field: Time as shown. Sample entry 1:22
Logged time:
5:51
